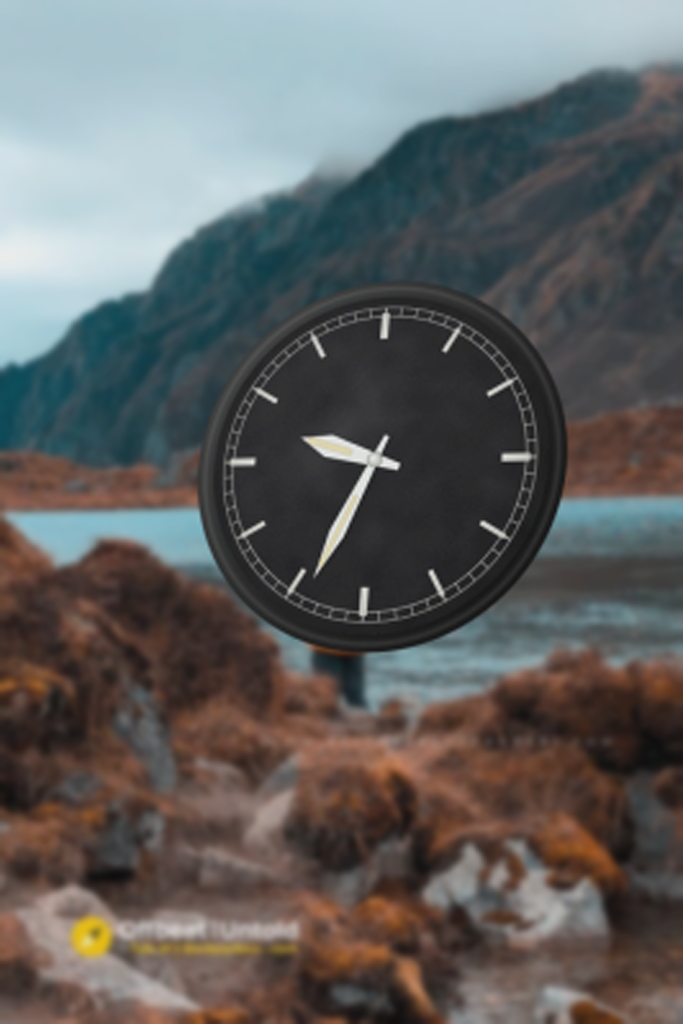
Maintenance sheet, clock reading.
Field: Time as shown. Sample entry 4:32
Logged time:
9:34
